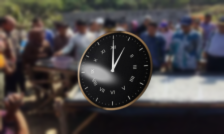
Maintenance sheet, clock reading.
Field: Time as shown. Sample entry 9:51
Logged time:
1:00
